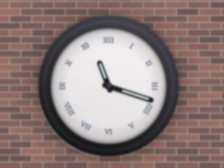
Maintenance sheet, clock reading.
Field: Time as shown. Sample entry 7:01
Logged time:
11:18
